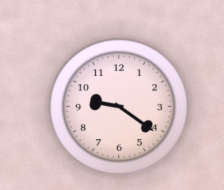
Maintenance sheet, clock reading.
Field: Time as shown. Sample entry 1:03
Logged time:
9:21
